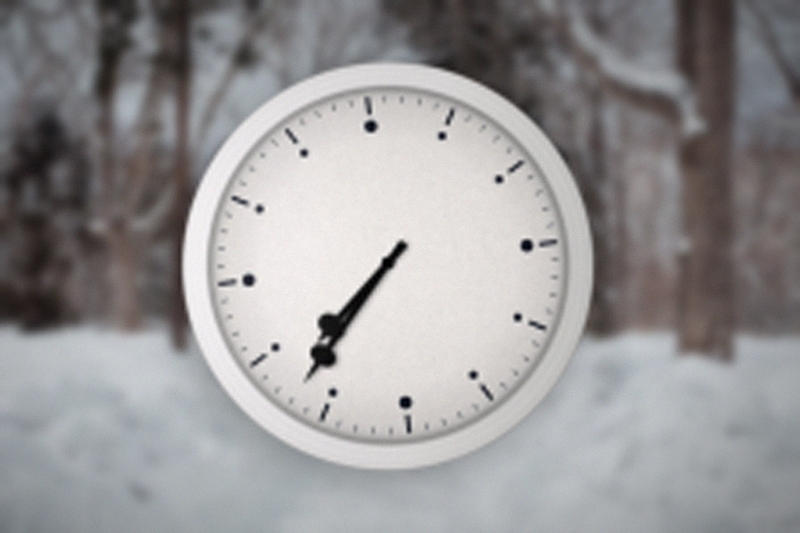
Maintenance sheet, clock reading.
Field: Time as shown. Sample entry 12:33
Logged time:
7:37
